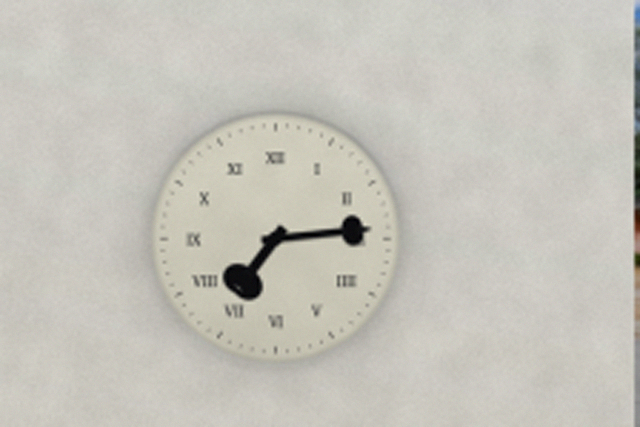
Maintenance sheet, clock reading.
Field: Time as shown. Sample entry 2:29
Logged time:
7:14
